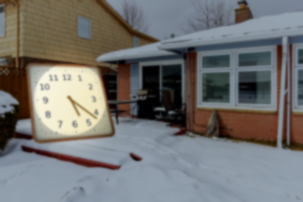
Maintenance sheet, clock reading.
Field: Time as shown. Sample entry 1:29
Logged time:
5:22
